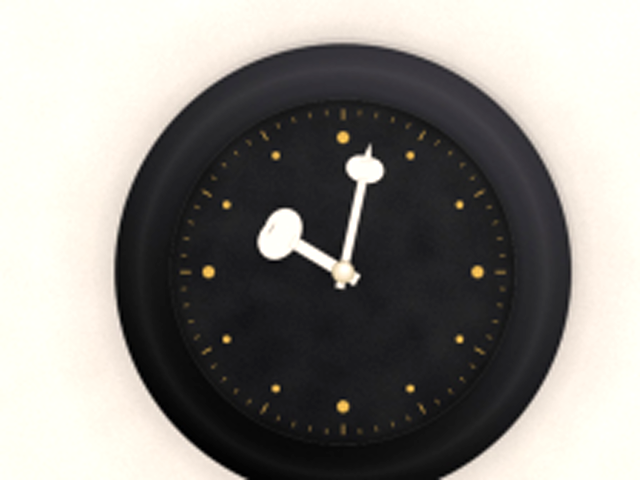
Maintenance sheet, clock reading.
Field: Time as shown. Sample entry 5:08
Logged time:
10:02
